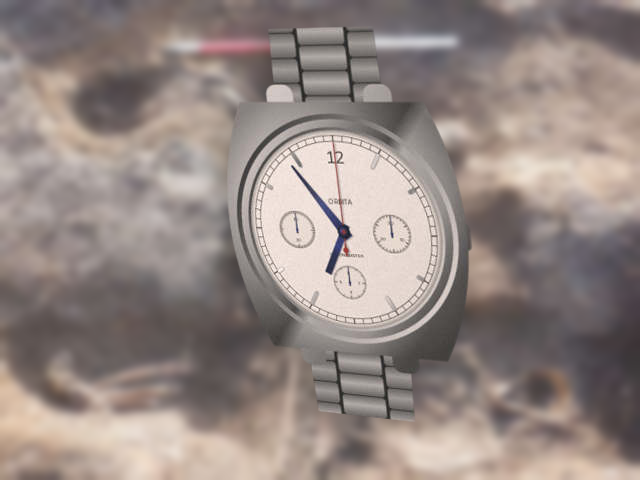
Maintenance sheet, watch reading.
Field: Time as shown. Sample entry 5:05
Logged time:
6:54
